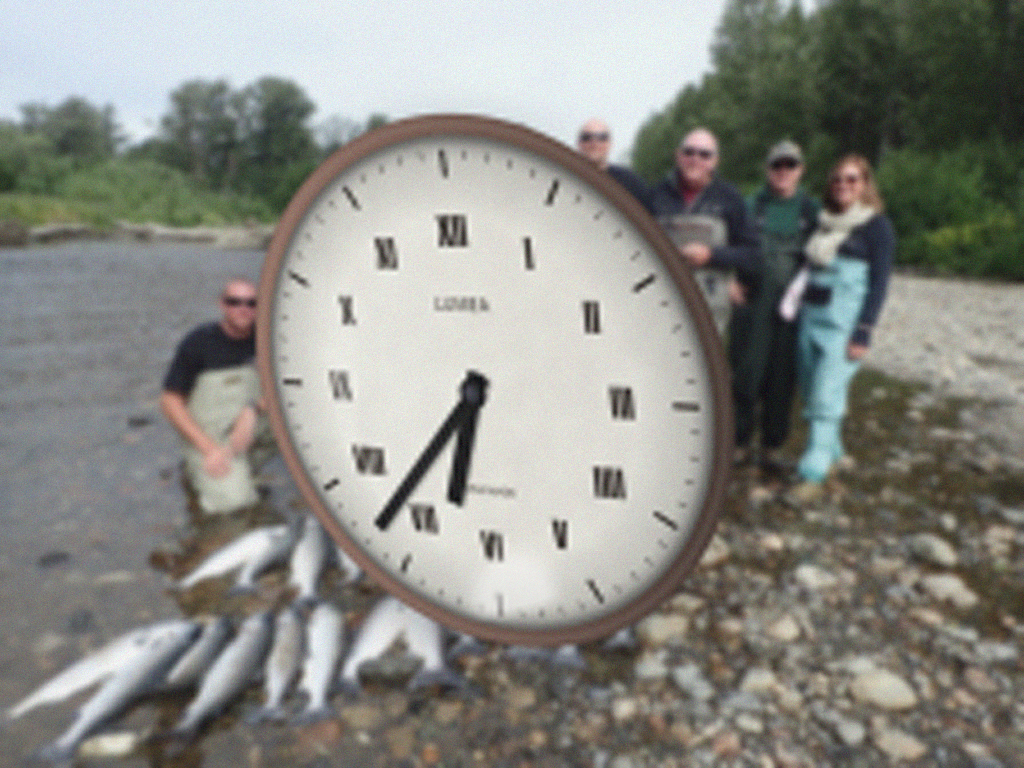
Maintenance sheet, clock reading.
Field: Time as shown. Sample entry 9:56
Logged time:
6:37
